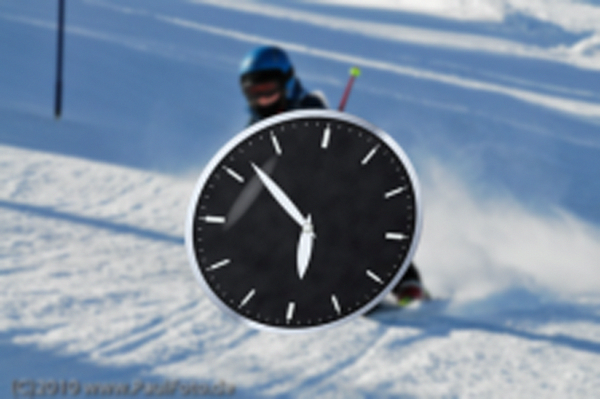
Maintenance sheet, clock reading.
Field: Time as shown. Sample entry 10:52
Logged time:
5:52
